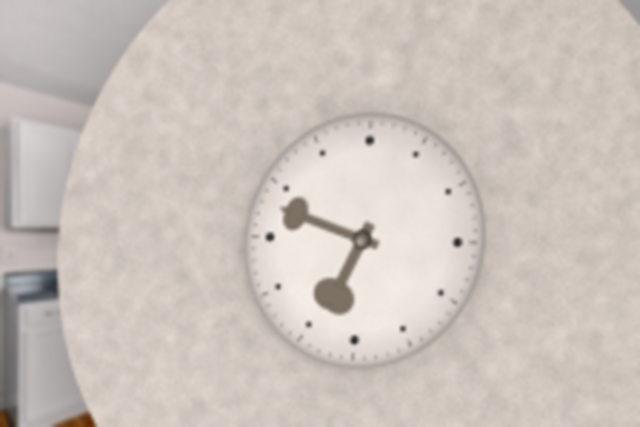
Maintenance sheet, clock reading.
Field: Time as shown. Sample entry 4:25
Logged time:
6:48
